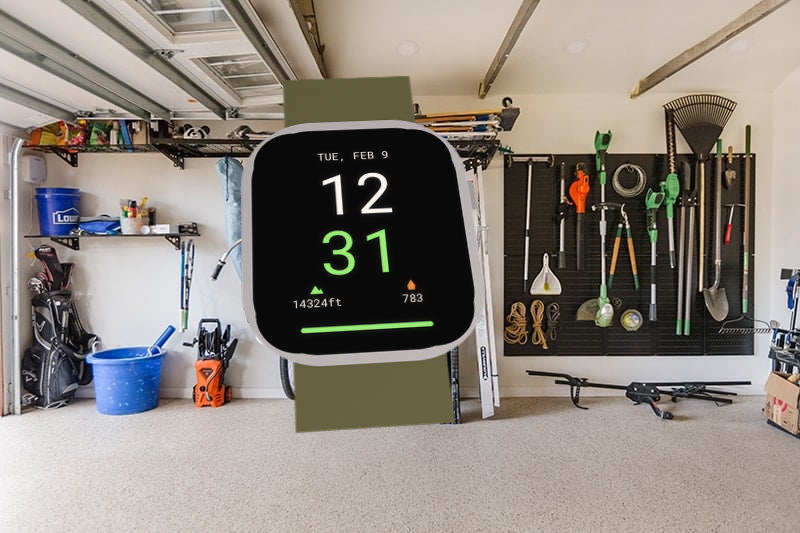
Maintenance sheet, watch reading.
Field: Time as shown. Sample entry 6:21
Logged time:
12:31
